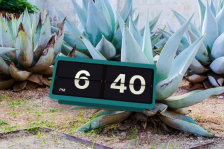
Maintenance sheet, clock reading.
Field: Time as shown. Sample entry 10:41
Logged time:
6:40
